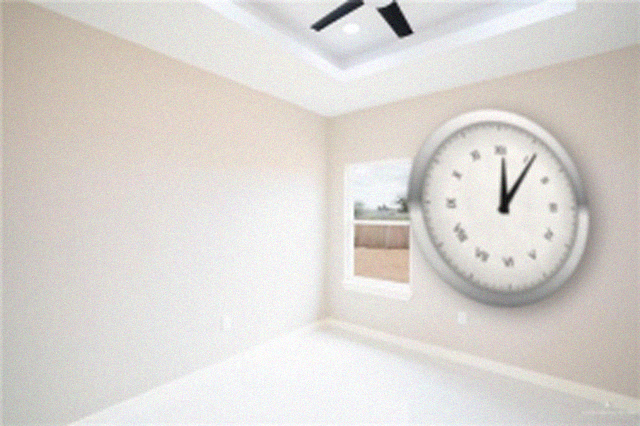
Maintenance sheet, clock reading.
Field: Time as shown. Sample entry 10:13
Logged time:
12:06
